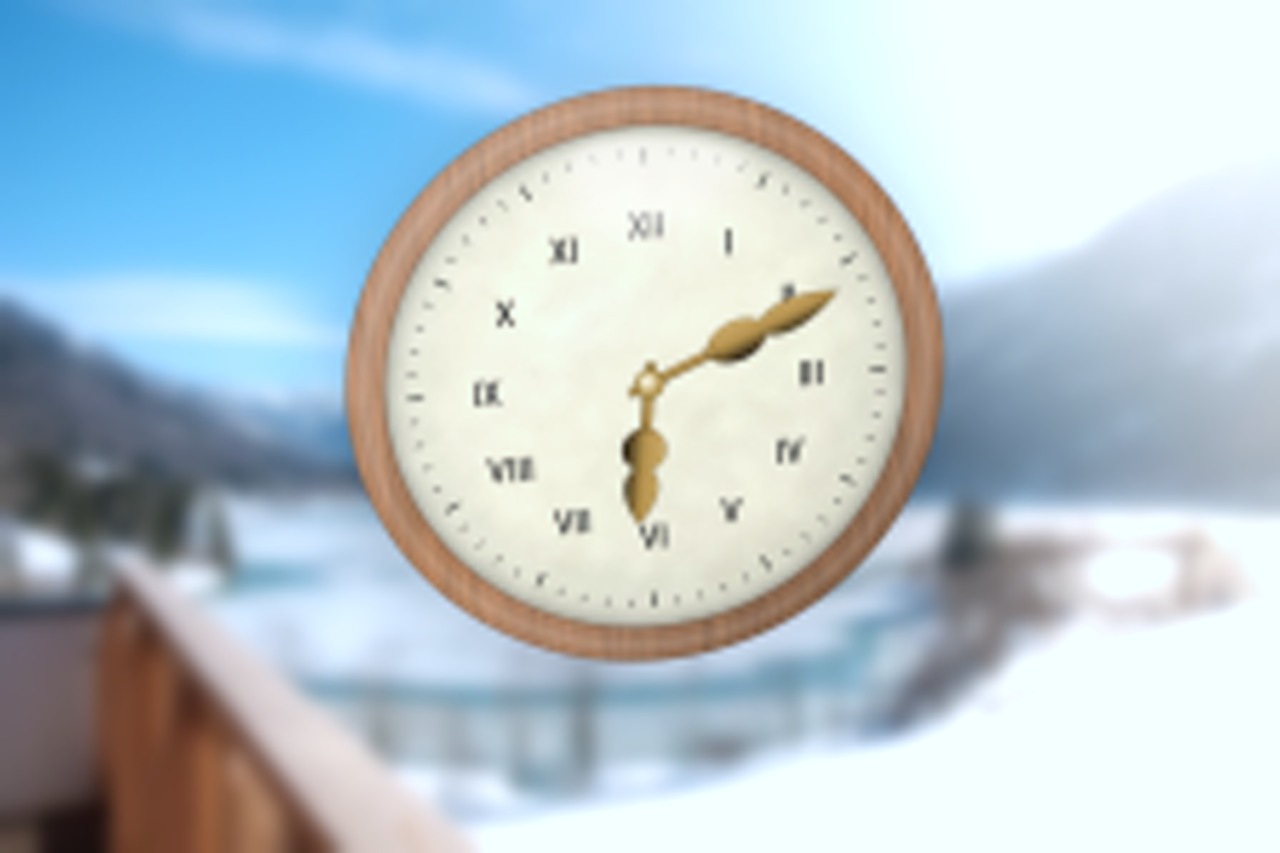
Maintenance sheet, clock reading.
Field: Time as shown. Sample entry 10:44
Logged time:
6:11
